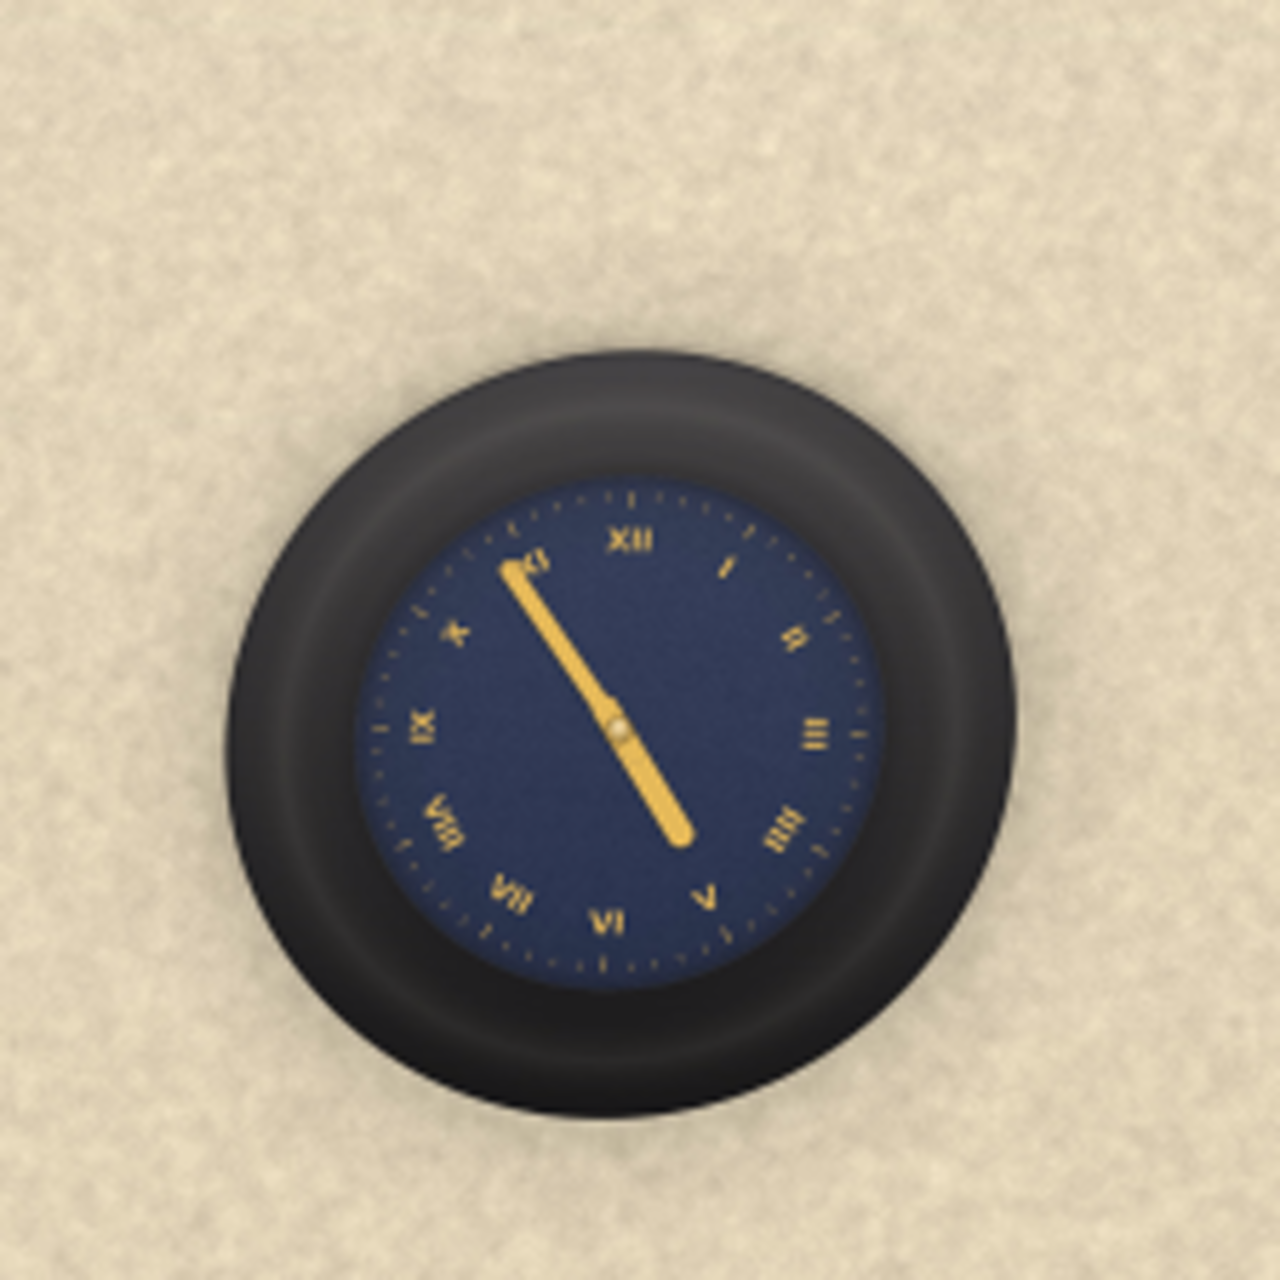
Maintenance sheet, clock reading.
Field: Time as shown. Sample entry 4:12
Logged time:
4:54
